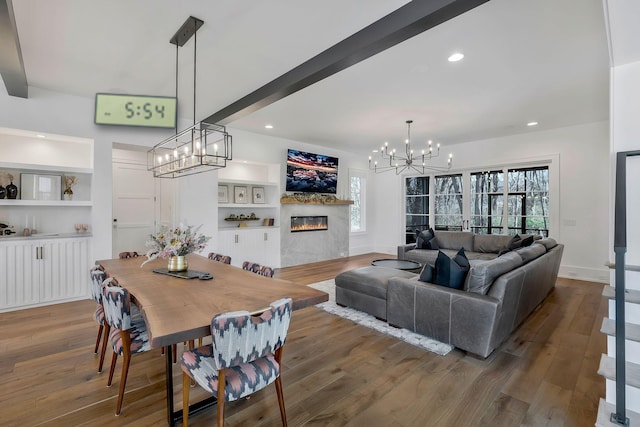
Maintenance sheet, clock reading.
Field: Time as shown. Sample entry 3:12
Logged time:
5:54
